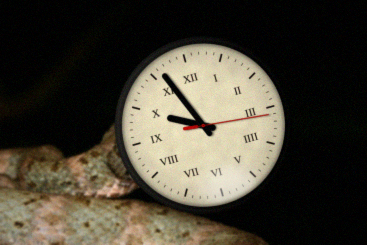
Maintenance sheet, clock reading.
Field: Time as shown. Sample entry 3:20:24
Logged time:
9:56:16
